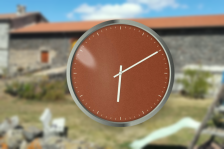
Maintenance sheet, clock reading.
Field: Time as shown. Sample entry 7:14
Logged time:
6:10
